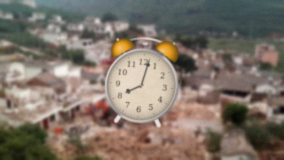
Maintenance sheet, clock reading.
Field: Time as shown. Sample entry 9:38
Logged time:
8:02
